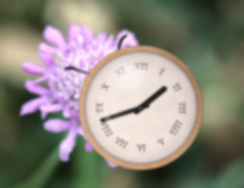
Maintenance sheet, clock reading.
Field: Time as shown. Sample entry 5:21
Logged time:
1:42
